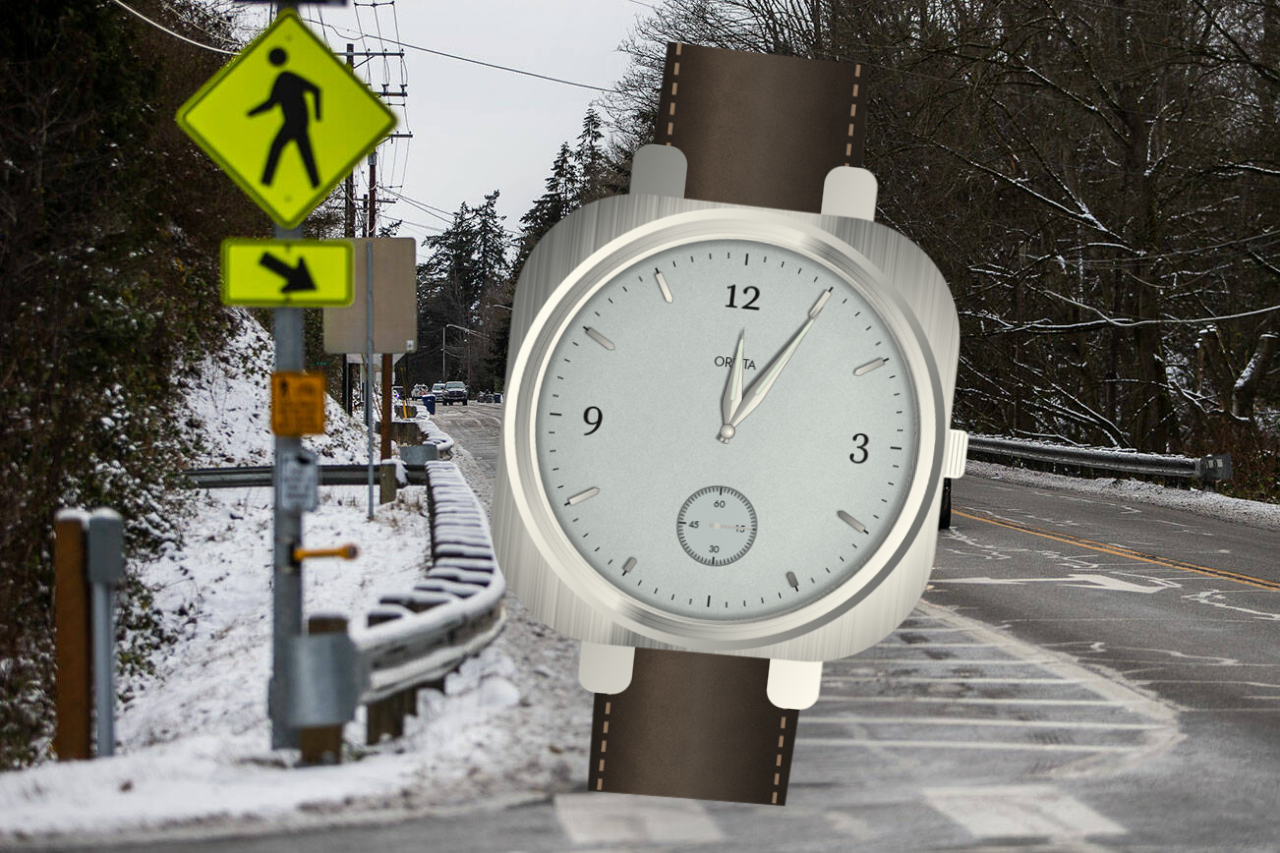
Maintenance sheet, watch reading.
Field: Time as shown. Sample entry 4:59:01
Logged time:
12:05:15
